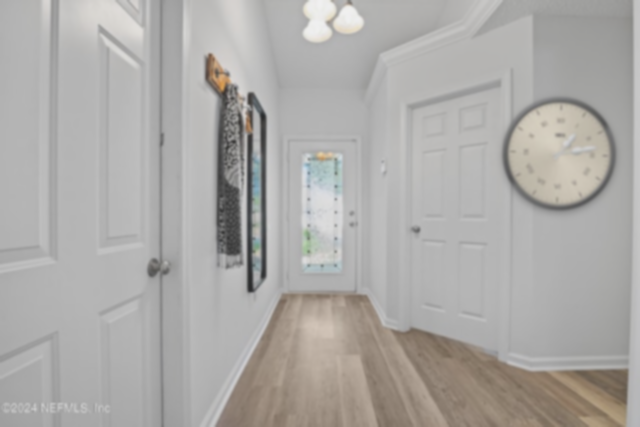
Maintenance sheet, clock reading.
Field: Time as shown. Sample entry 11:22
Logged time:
1:13
